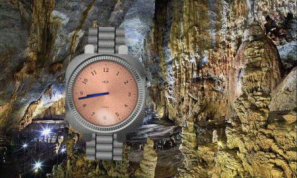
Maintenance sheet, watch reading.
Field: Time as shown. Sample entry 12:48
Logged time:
8:43
